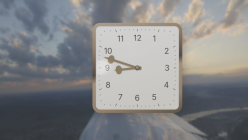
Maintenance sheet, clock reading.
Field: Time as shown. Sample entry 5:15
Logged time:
8:48
